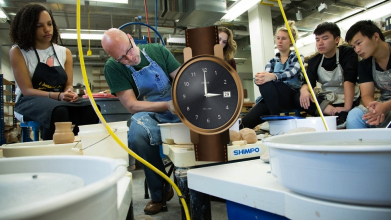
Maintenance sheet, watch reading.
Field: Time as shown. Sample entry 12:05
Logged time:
3:00
